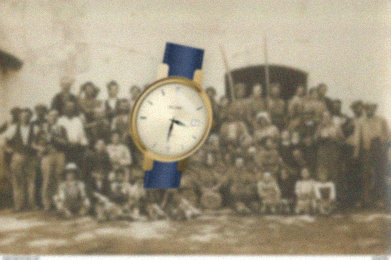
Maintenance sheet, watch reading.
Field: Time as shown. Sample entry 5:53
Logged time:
3:31
